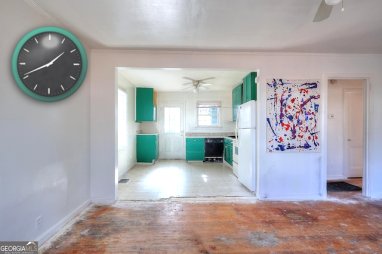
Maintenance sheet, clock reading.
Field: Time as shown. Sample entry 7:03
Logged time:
1:41
